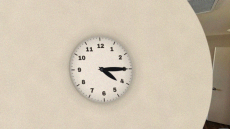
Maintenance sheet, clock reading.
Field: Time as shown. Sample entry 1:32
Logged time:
4:15
